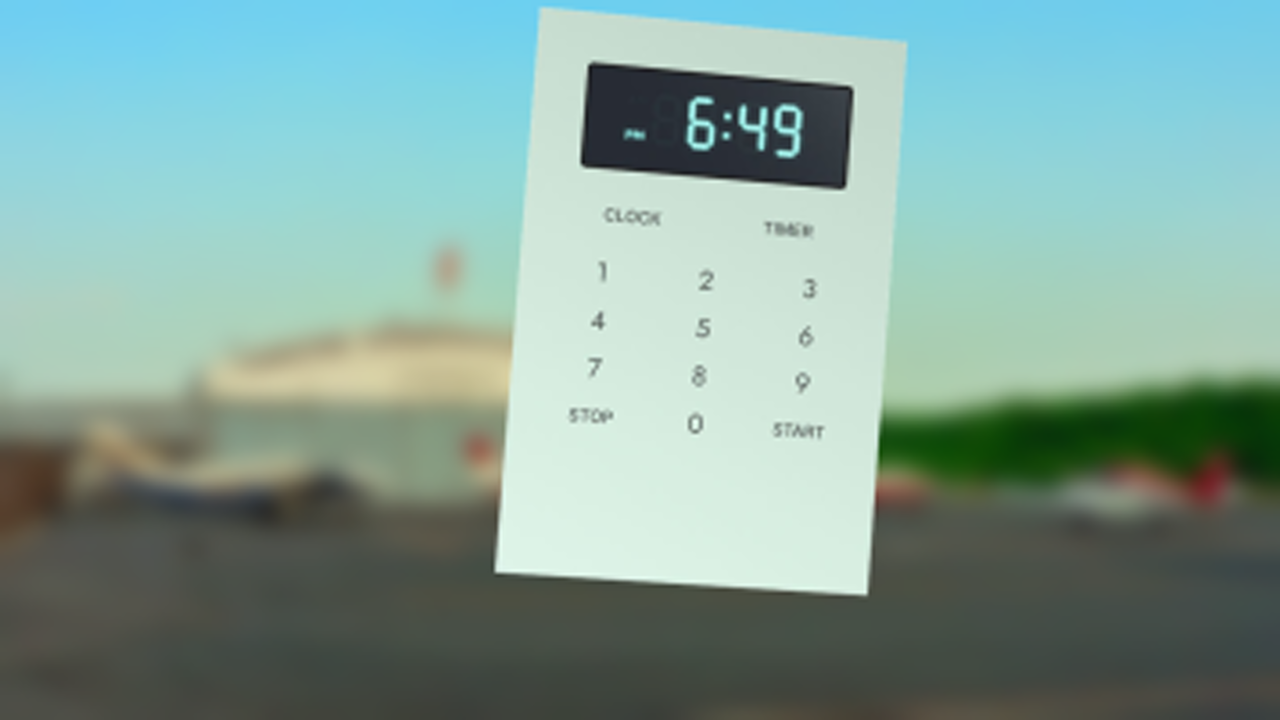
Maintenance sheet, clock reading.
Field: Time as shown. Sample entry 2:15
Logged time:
6:49
